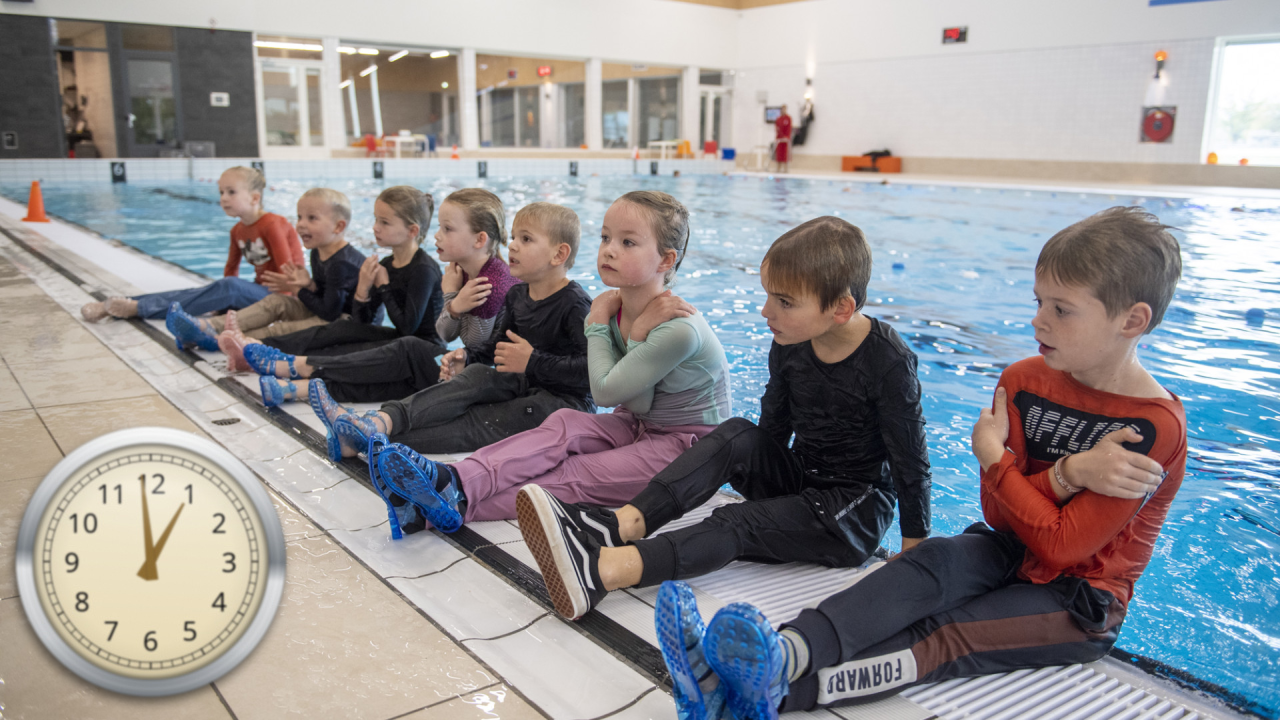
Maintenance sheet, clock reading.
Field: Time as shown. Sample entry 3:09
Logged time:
12:59
